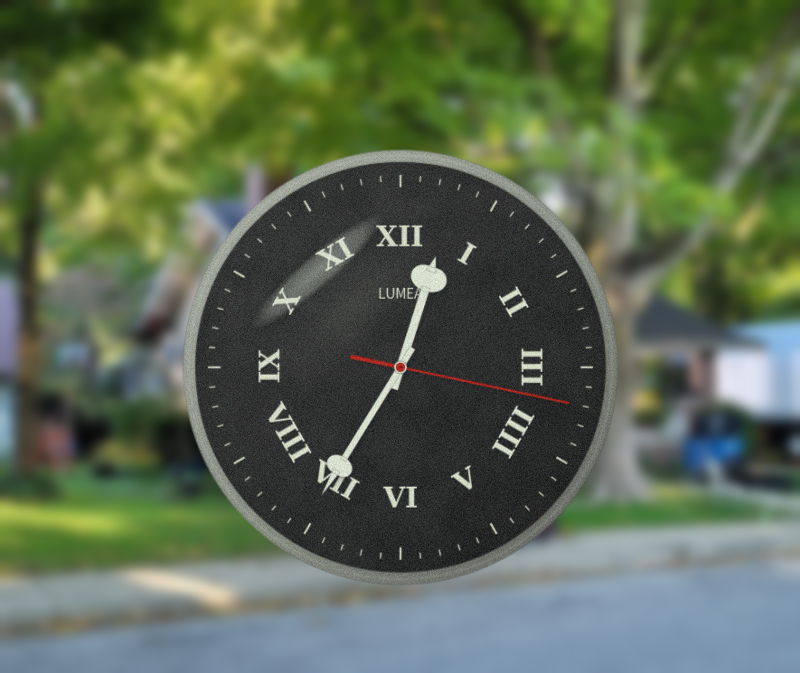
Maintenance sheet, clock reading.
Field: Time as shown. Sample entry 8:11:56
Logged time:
12:35:17
